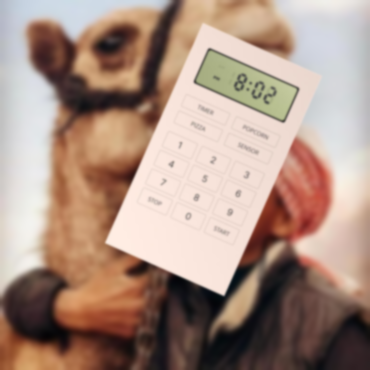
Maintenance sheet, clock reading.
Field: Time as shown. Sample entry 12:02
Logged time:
8:02
